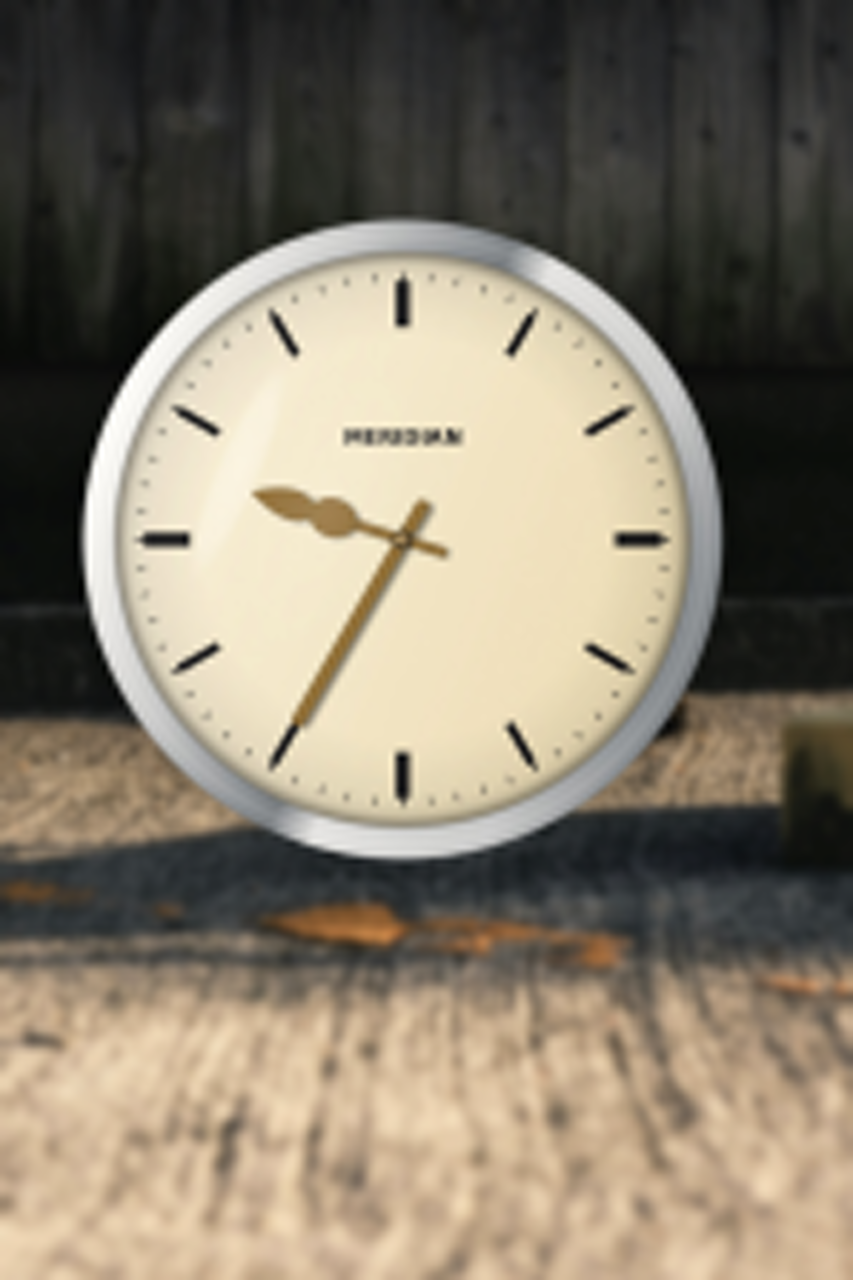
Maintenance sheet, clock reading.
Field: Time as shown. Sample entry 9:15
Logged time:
9:35
